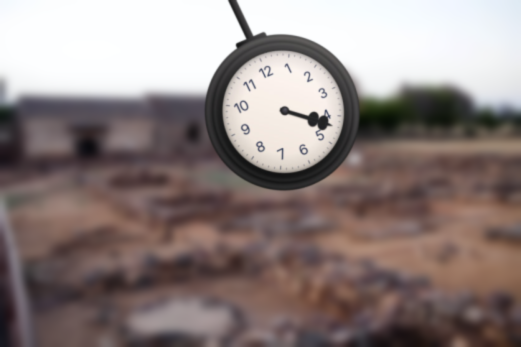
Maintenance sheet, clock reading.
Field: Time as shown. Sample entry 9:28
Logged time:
4:22
